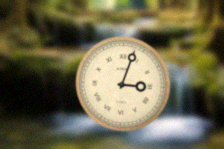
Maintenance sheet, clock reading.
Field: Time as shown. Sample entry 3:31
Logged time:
3:03
